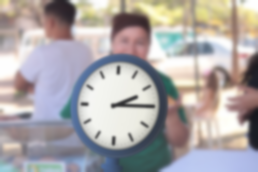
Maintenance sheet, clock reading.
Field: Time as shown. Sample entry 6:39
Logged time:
2:15
